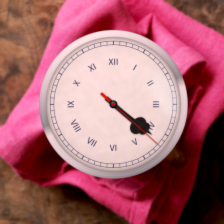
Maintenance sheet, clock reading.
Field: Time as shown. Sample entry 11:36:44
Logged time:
4:21:22
